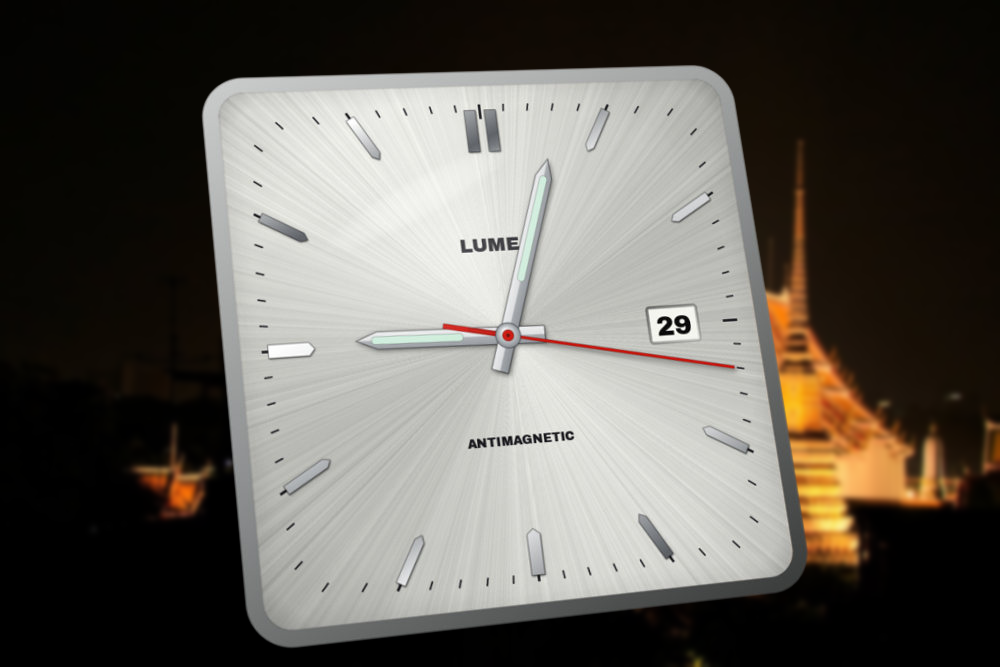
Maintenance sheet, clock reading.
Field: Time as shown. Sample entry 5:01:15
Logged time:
9:03:17
